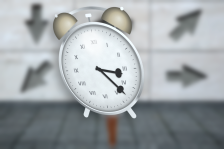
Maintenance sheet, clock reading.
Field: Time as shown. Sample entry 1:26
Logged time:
3:23
